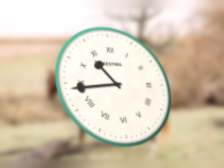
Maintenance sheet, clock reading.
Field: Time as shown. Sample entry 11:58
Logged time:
10:44
